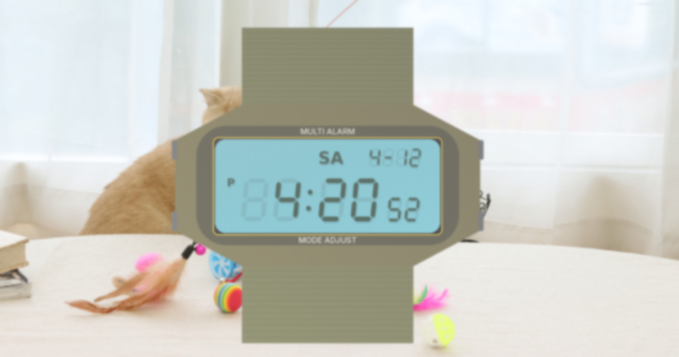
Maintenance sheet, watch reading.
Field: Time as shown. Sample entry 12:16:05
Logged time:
4:20:52
